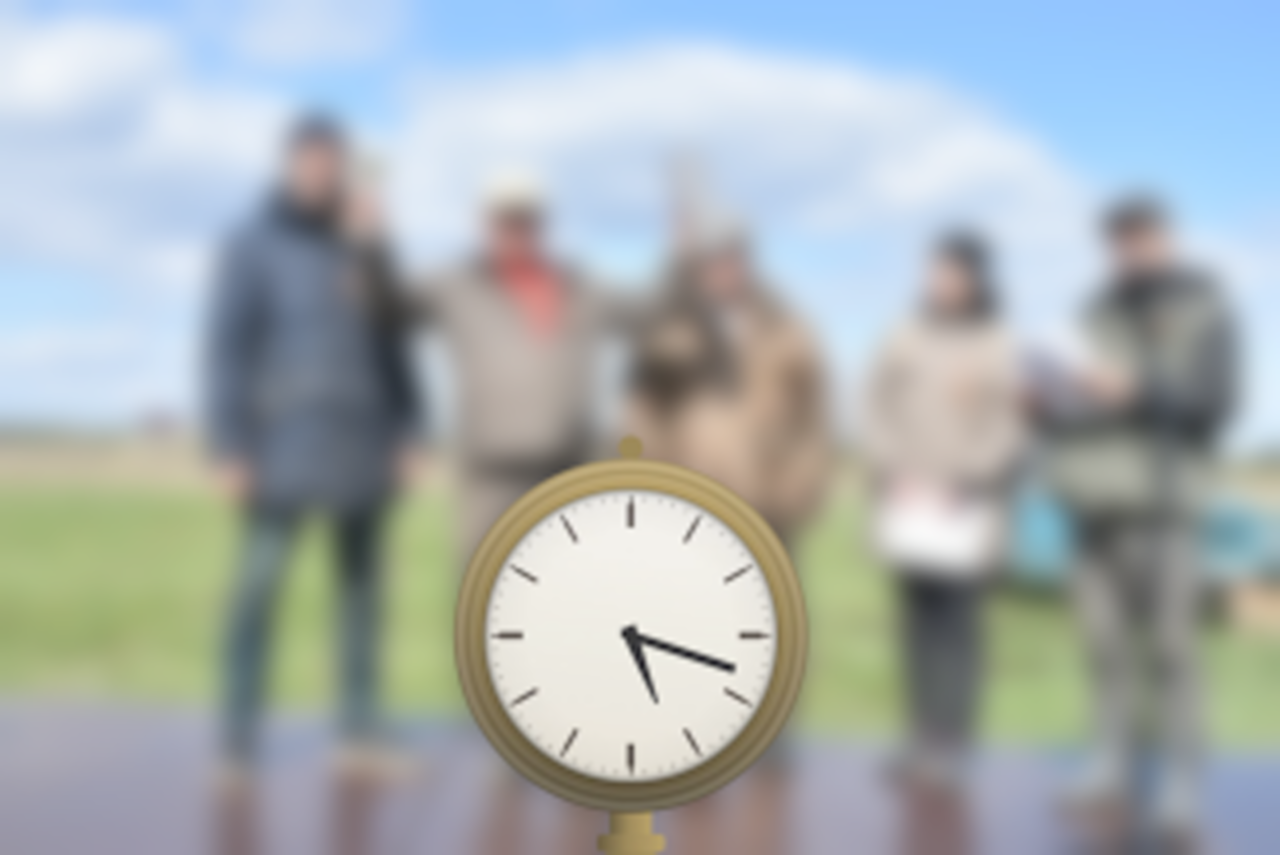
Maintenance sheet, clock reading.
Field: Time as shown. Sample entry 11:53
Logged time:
5:18
